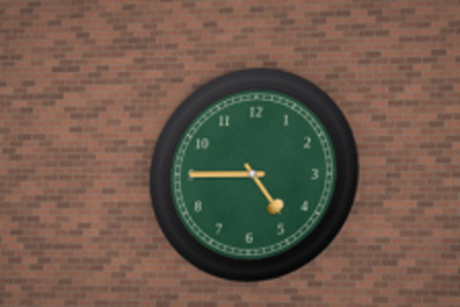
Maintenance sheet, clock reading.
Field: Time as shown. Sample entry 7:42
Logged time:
4:45
